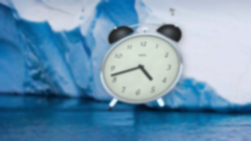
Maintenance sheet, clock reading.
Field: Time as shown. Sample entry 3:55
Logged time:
4:42
